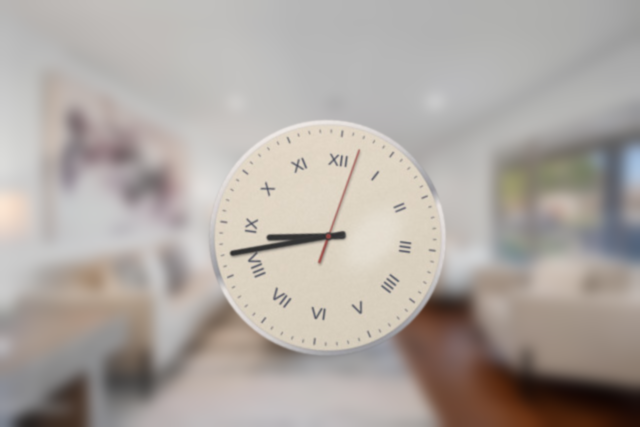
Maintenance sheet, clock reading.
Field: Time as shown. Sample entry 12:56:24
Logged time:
8:42:02
